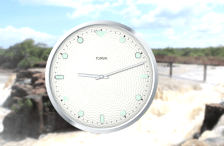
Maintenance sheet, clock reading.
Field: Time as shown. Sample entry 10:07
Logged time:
9:12
